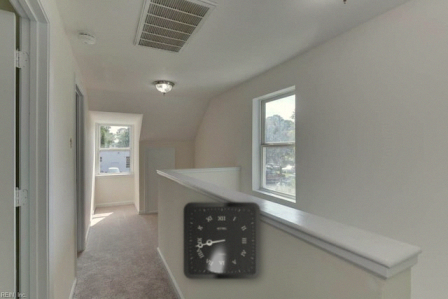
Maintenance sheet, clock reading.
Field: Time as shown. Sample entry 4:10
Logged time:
8:43
